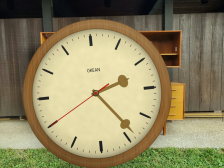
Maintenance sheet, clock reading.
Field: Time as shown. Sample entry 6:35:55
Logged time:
2:23:40
